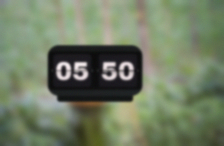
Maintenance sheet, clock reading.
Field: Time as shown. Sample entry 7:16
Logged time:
5:50
